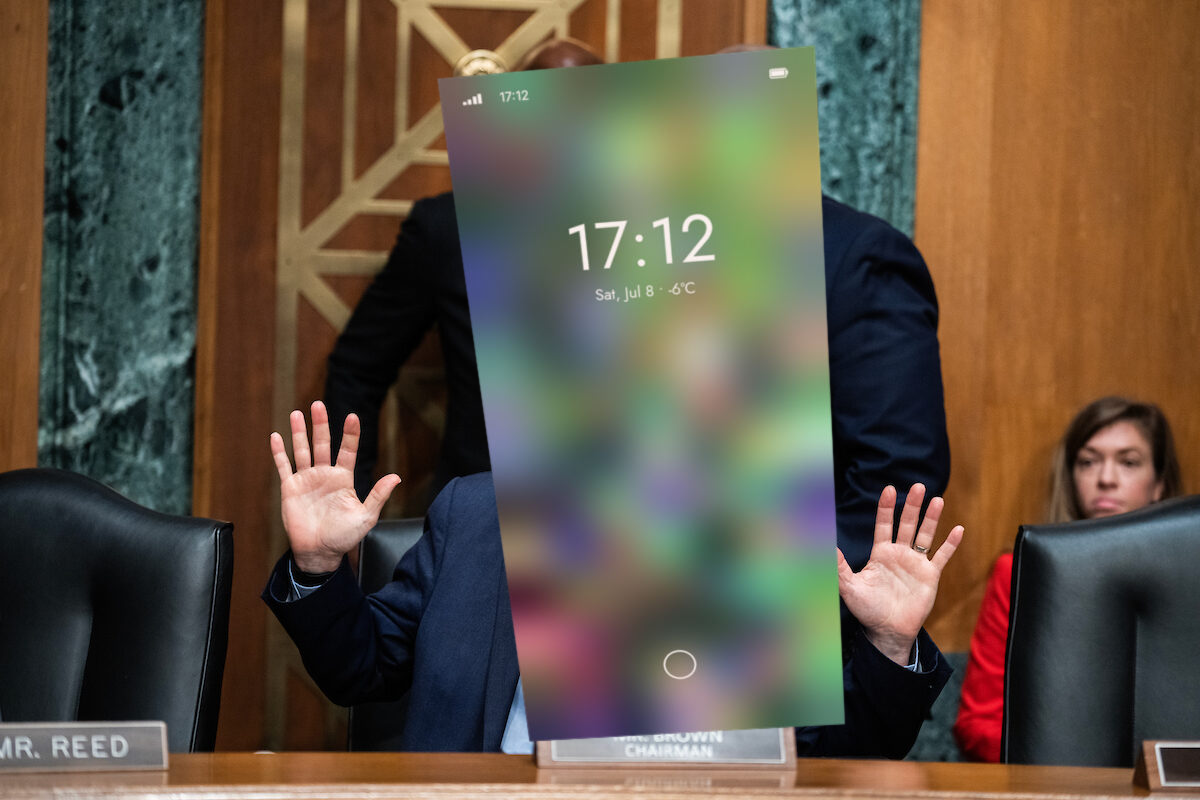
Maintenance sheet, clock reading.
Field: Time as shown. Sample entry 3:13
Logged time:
17:12
